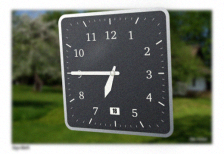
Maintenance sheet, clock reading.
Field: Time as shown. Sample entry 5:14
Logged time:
6:45
